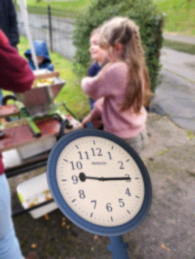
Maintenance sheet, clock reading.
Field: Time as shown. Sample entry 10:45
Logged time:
9:15
